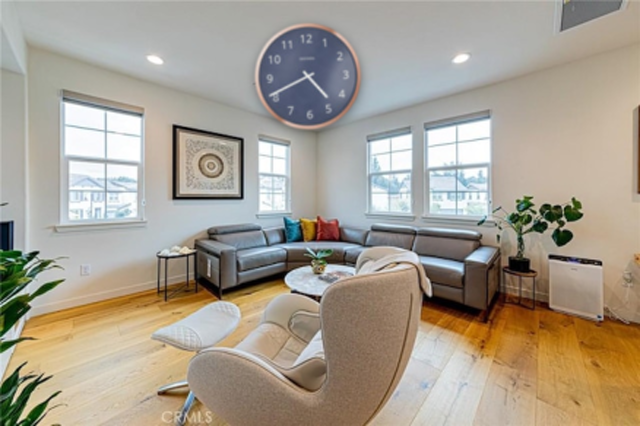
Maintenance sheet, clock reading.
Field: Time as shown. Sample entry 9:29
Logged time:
4:41
